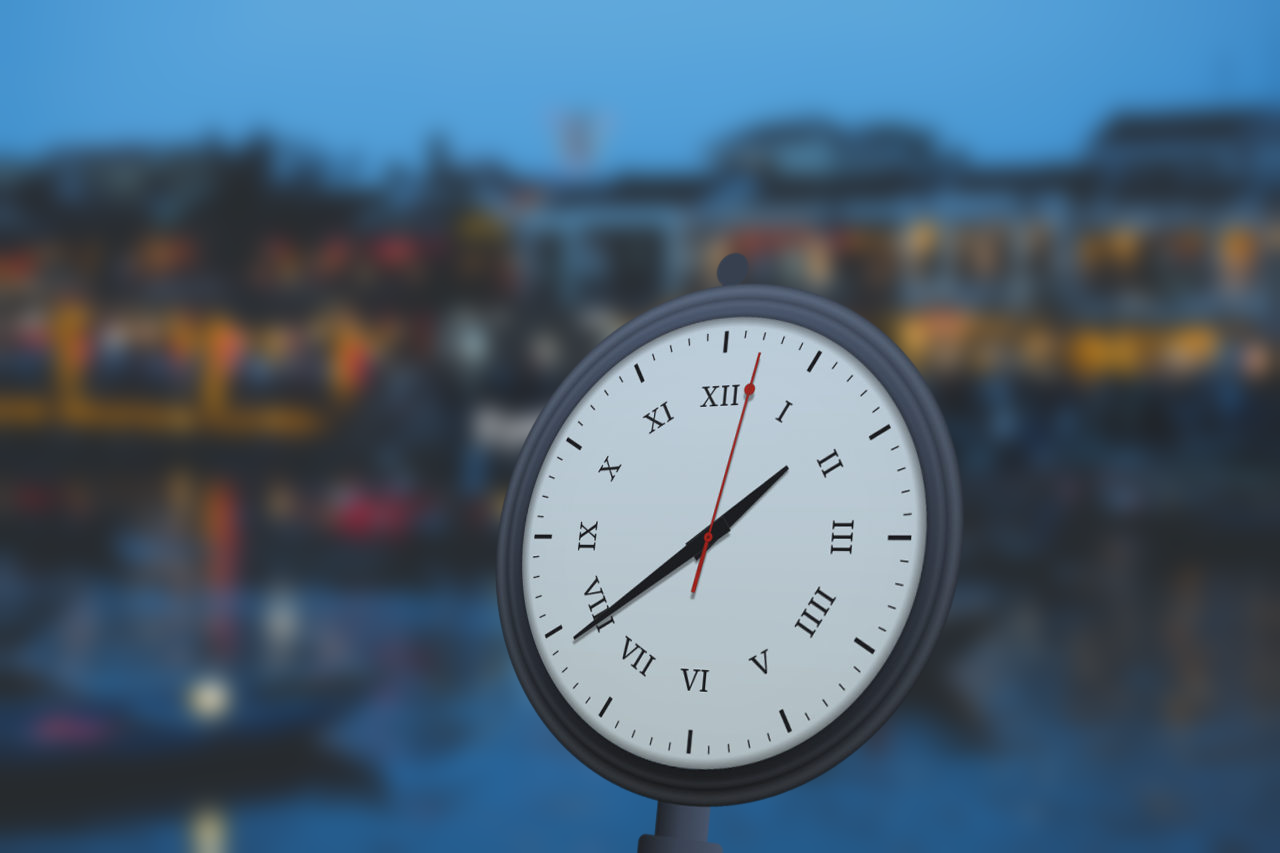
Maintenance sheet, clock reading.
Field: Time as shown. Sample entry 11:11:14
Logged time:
1:39:02
